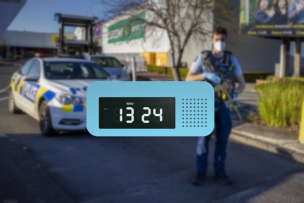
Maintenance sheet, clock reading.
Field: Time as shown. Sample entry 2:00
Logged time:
13:24
